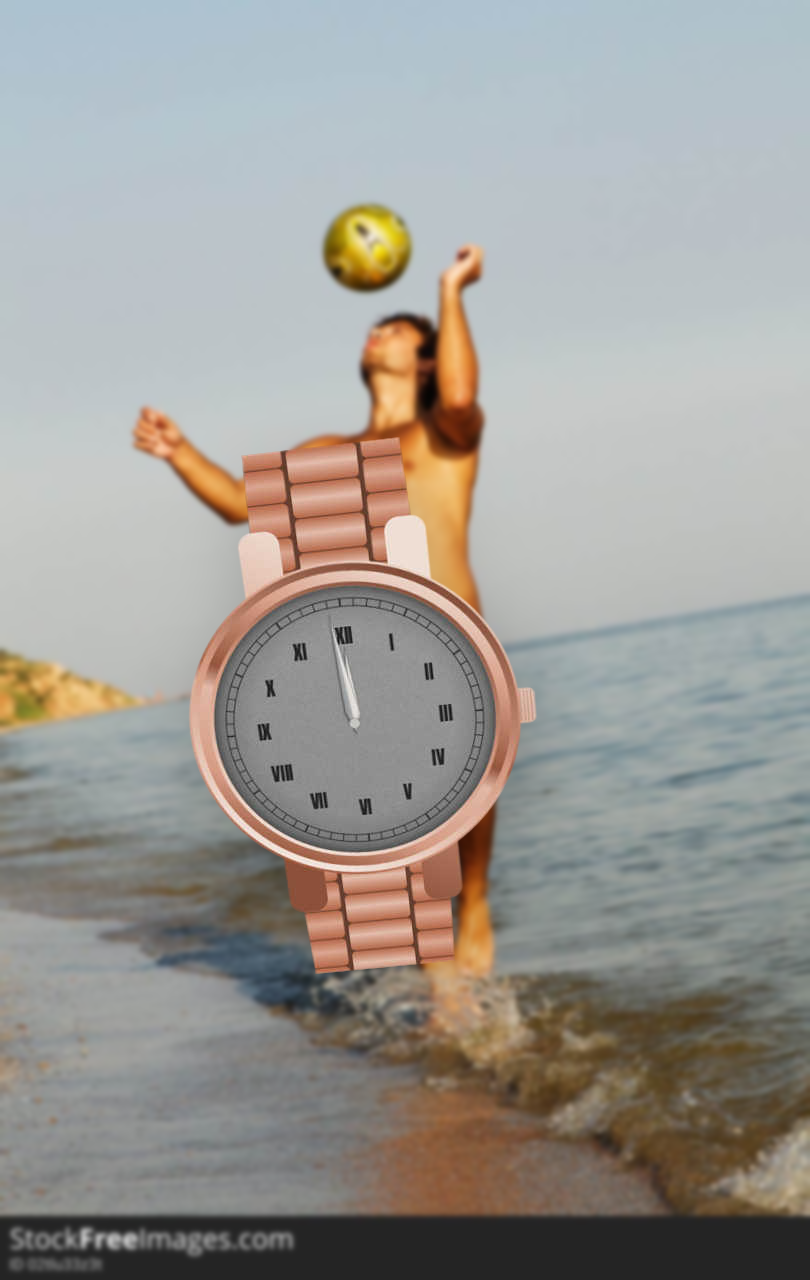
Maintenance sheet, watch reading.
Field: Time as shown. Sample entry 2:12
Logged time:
11:59
